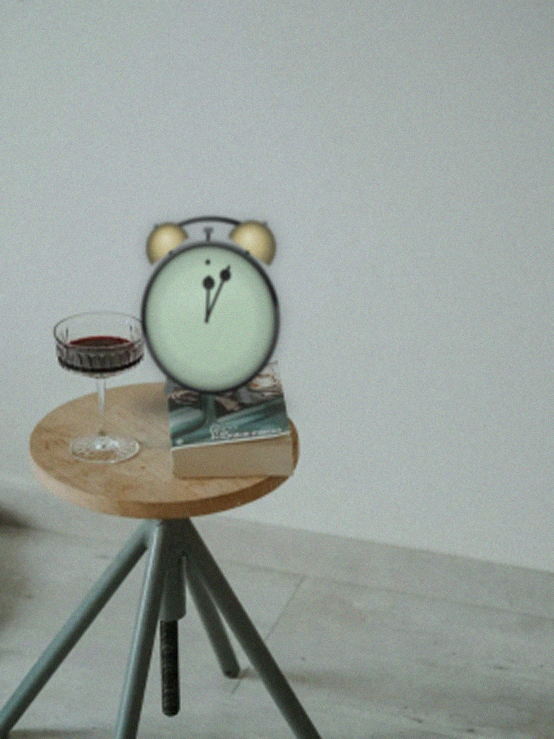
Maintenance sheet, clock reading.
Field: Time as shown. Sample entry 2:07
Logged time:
12:04
